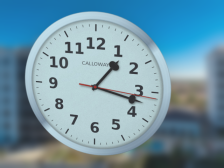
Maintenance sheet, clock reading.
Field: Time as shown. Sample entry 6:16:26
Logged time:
1:17:16
